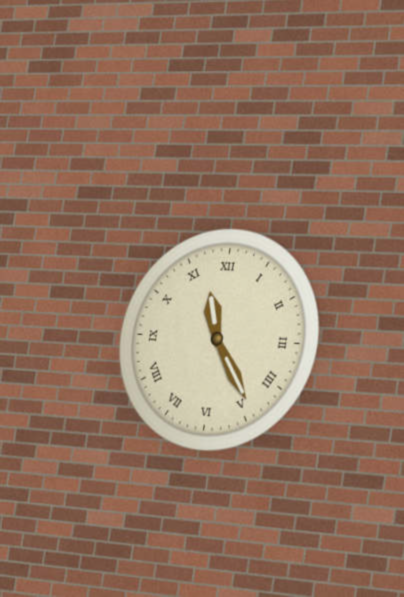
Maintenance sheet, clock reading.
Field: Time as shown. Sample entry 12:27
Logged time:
11:24
